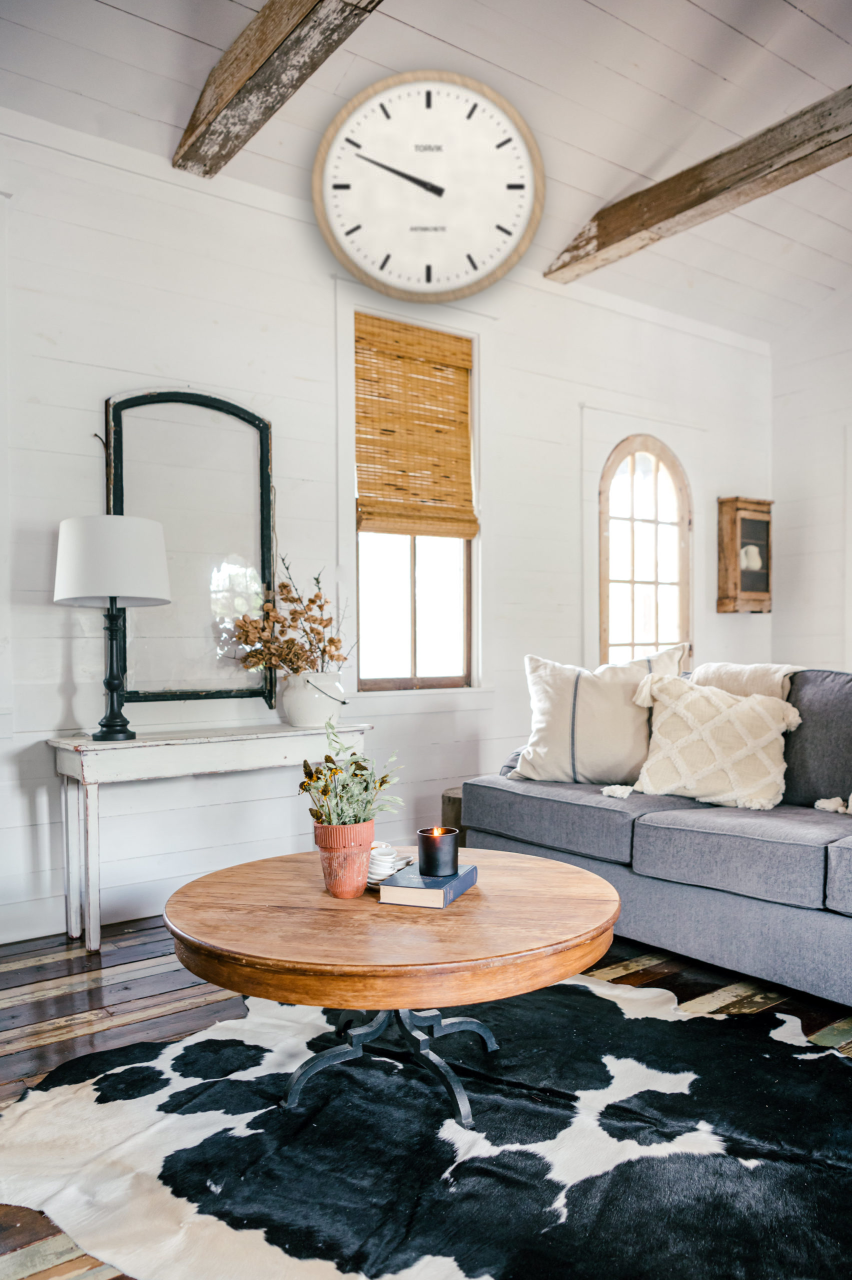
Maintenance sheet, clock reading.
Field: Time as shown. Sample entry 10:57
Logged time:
9:49
